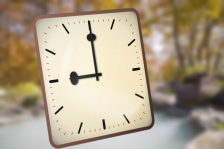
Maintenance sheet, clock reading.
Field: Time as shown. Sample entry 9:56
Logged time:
9:00
